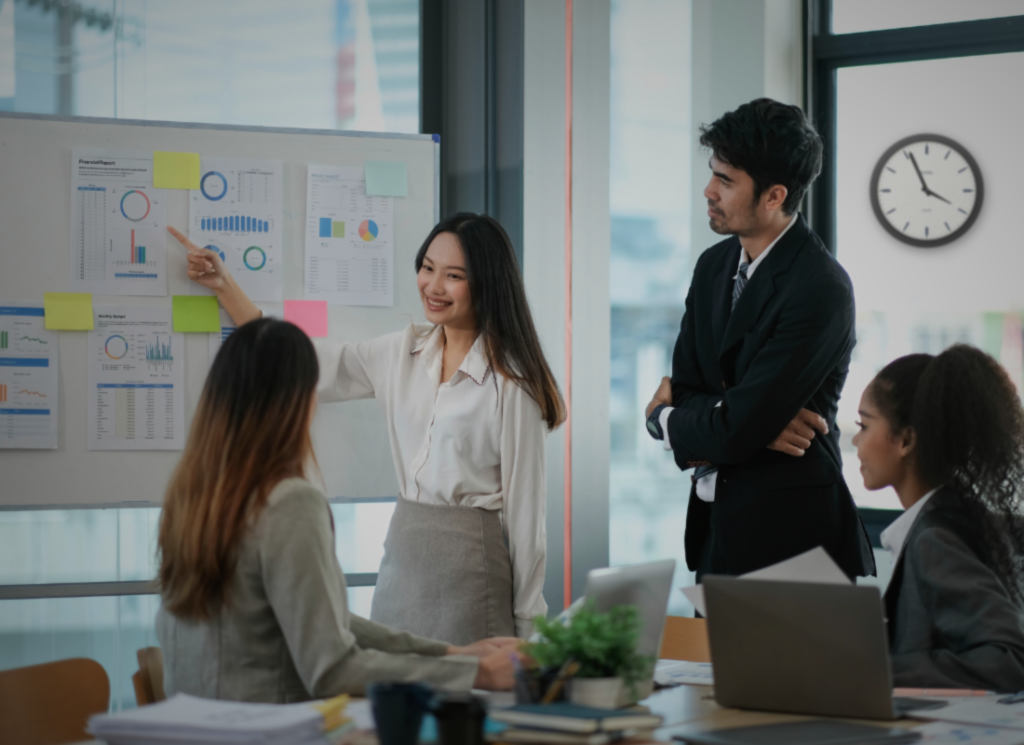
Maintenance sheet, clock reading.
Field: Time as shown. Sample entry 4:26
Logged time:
3:56
